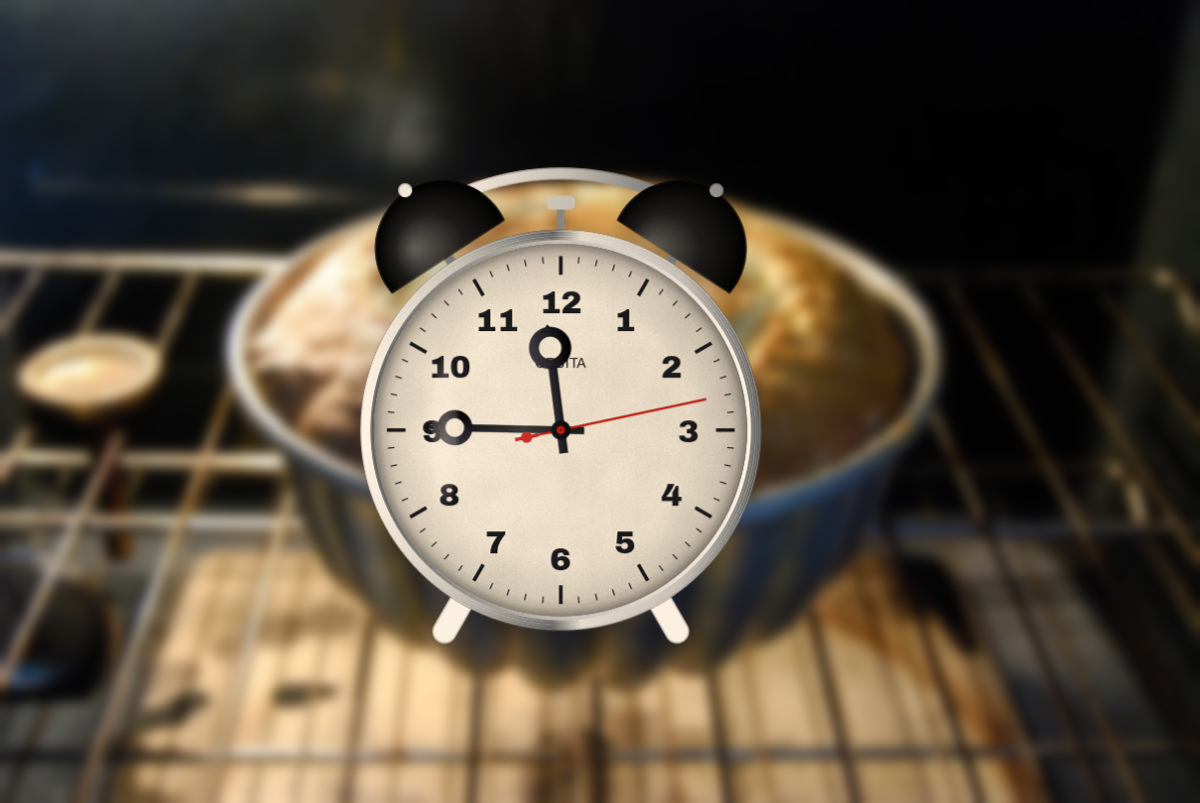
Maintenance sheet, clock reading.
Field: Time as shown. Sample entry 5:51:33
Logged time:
11:45:13
